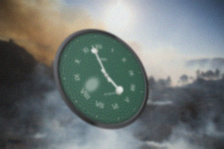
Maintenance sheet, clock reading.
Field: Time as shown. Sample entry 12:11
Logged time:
4:58
